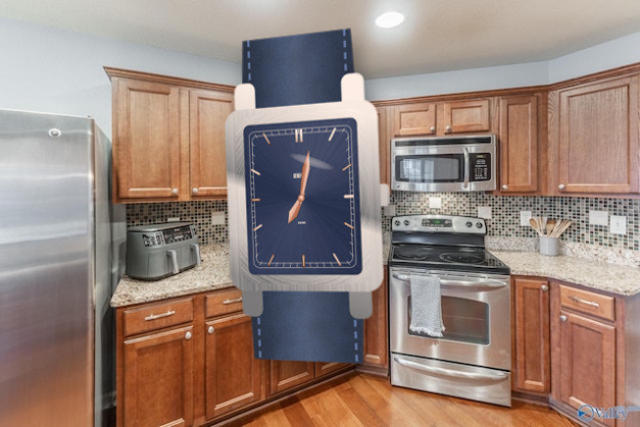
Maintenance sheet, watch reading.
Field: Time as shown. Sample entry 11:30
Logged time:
7:02
